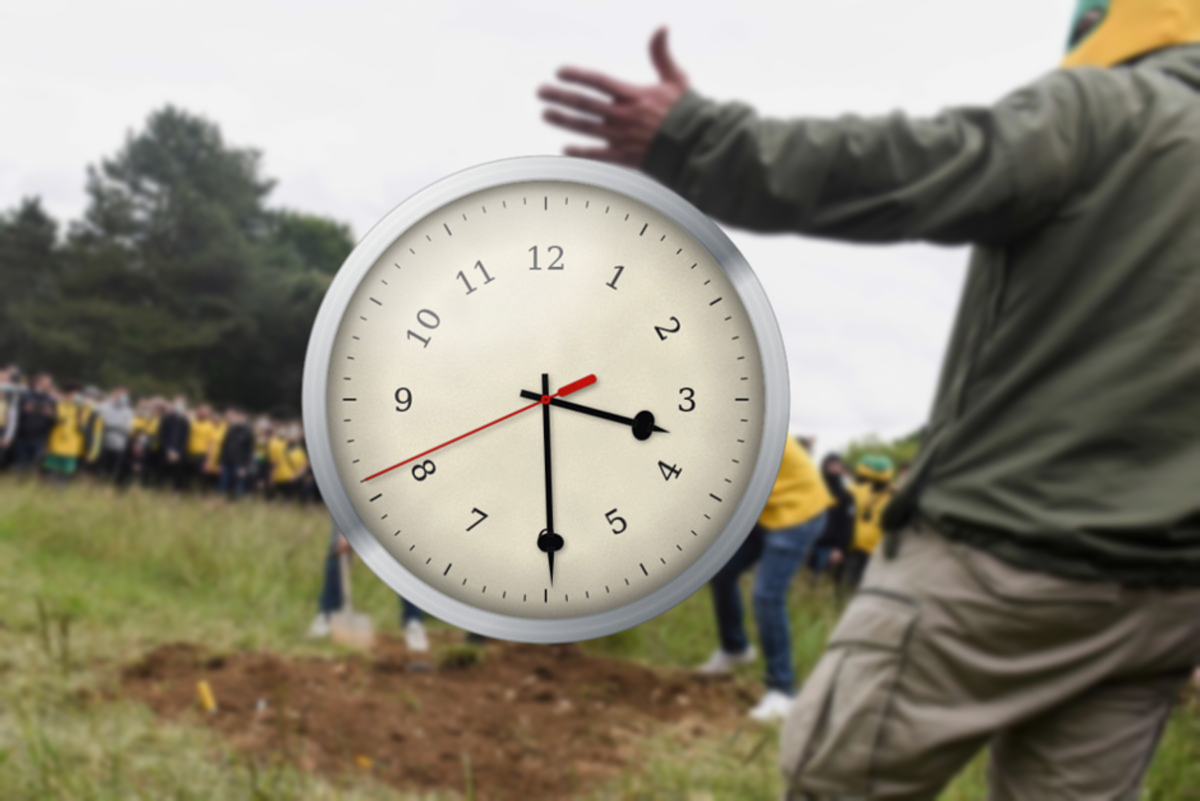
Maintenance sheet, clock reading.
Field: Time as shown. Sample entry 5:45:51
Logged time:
3:29:41
